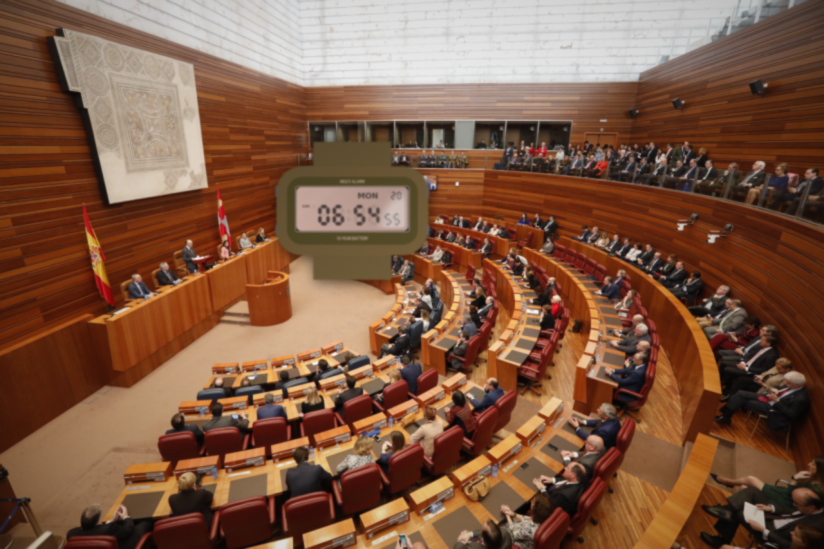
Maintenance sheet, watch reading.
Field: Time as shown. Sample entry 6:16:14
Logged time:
6:54:55
